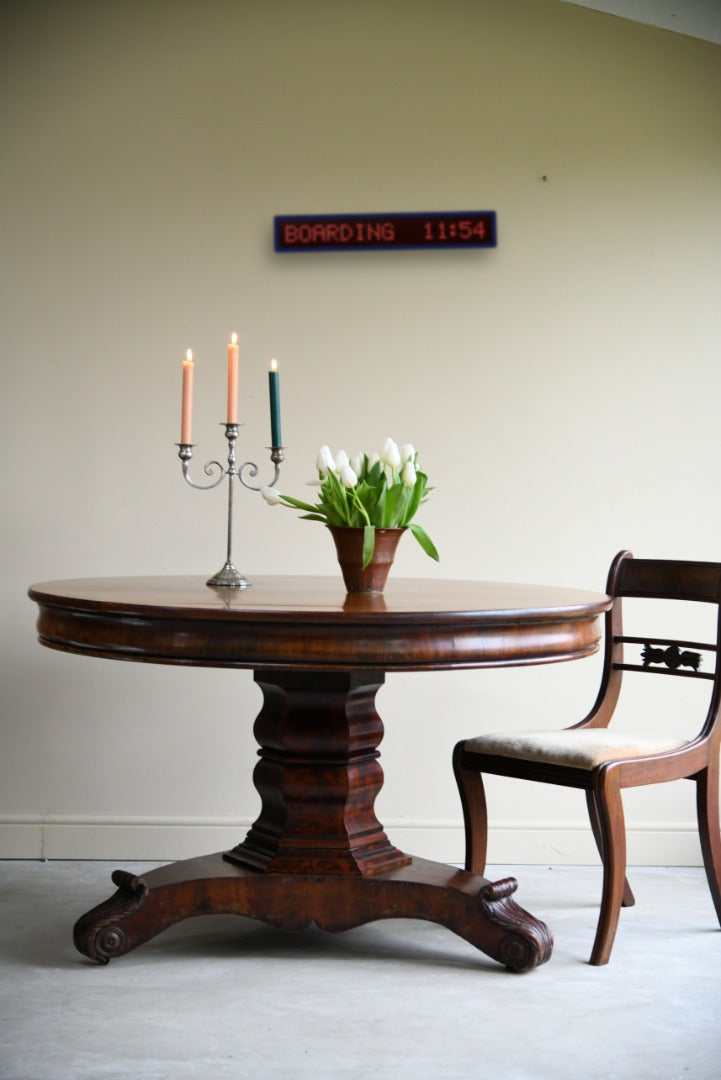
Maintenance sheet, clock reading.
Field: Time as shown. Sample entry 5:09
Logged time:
11:54
